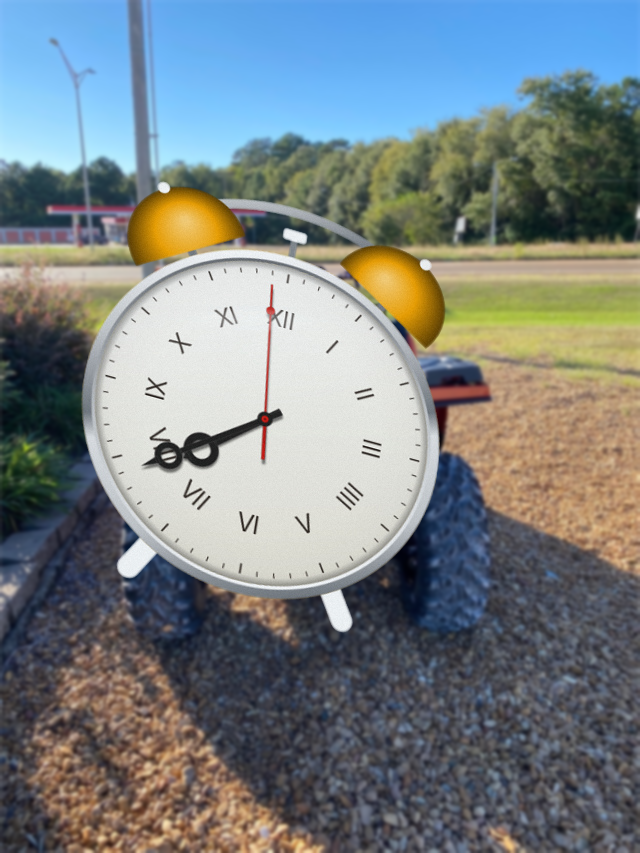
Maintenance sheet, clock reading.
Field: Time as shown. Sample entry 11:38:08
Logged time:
7:38:59
